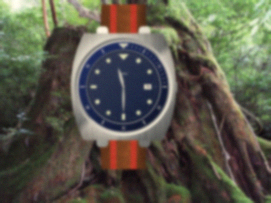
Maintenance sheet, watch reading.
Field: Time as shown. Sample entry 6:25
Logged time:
11:30
